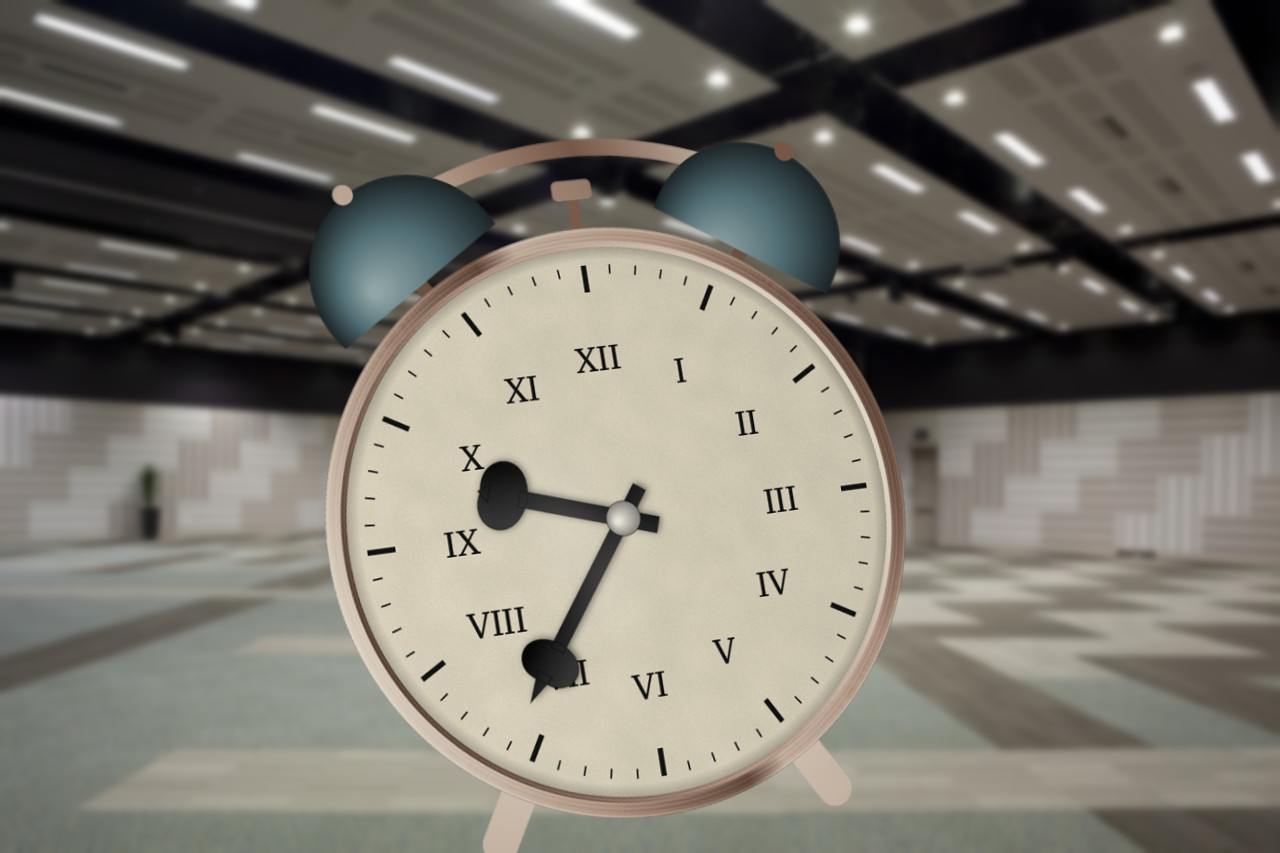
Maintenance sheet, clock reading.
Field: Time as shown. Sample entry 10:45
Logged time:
9:36
